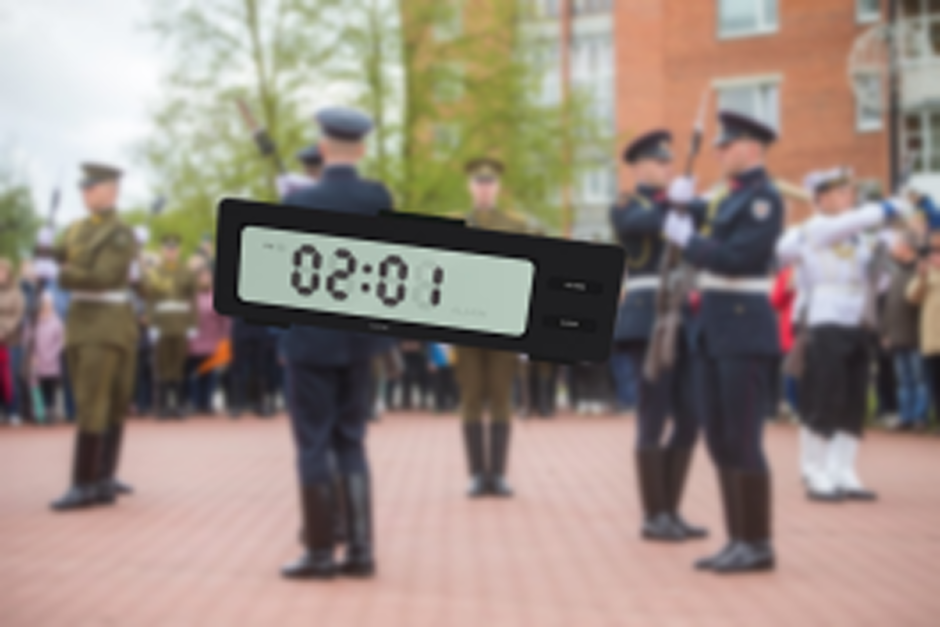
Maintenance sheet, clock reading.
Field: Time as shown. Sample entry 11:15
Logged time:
2:01
